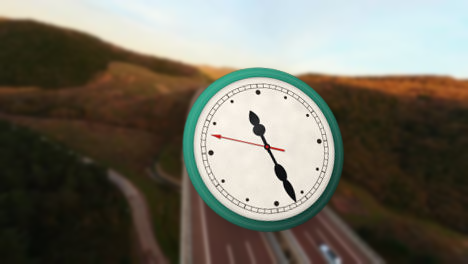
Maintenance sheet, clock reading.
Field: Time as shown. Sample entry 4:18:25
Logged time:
11:26:48
